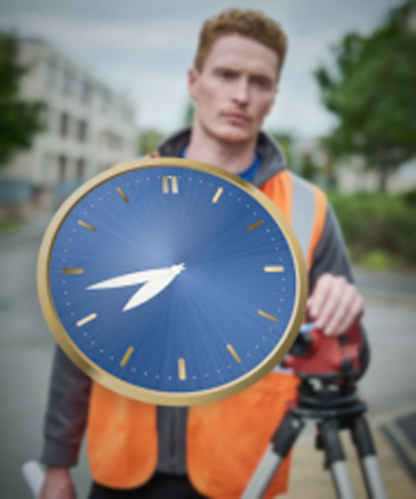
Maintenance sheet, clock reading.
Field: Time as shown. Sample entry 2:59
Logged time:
7:43
